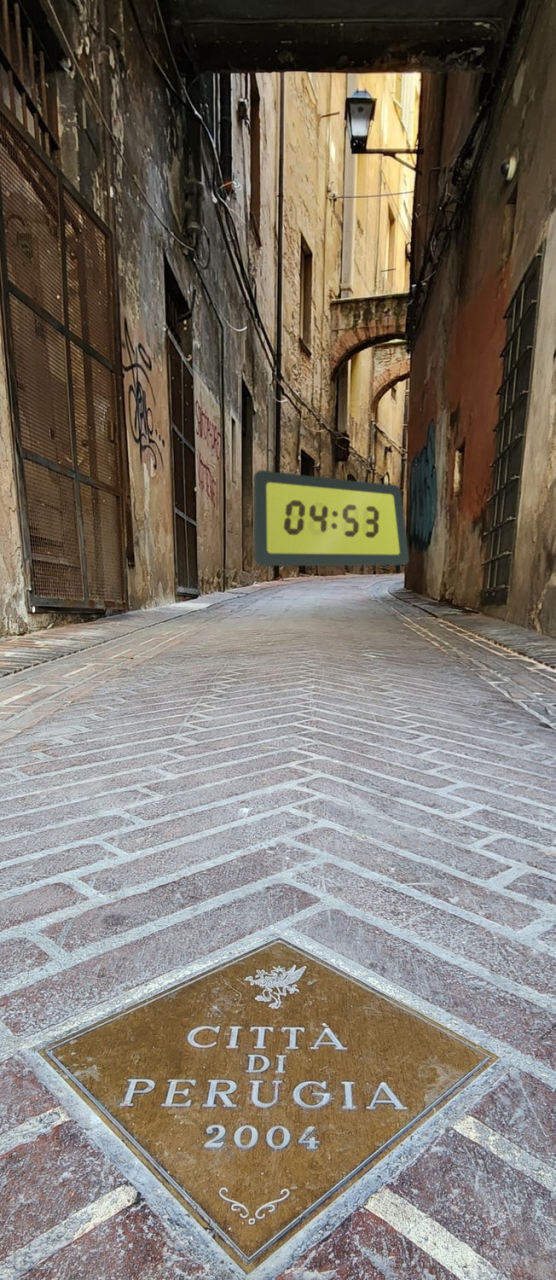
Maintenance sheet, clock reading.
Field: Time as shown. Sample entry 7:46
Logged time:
4:53
